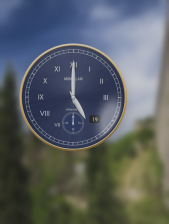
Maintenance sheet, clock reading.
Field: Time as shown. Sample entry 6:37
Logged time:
5:00
